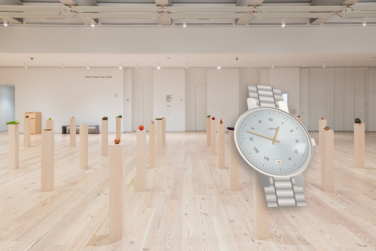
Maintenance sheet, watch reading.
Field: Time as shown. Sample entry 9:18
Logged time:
12:48
